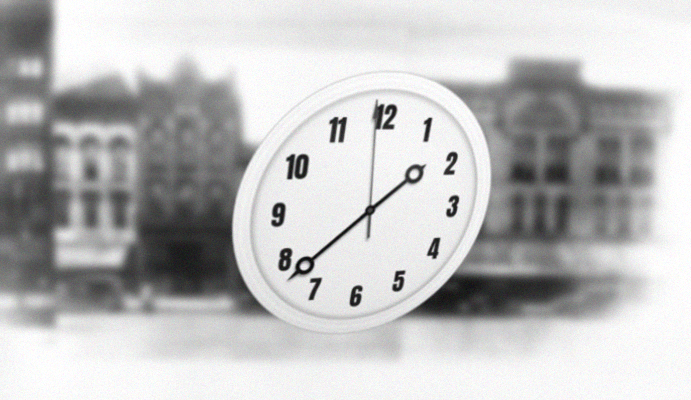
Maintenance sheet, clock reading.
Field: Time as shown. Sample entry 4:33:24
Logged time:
1:37:59
